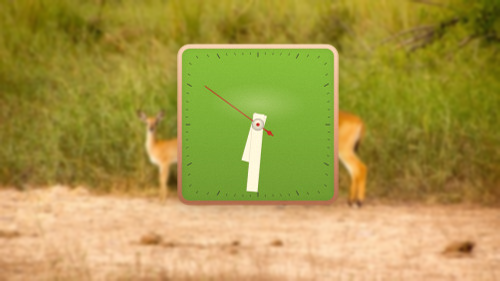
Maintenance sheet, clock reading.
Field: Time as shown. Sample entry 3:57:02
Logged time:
6:30:51
